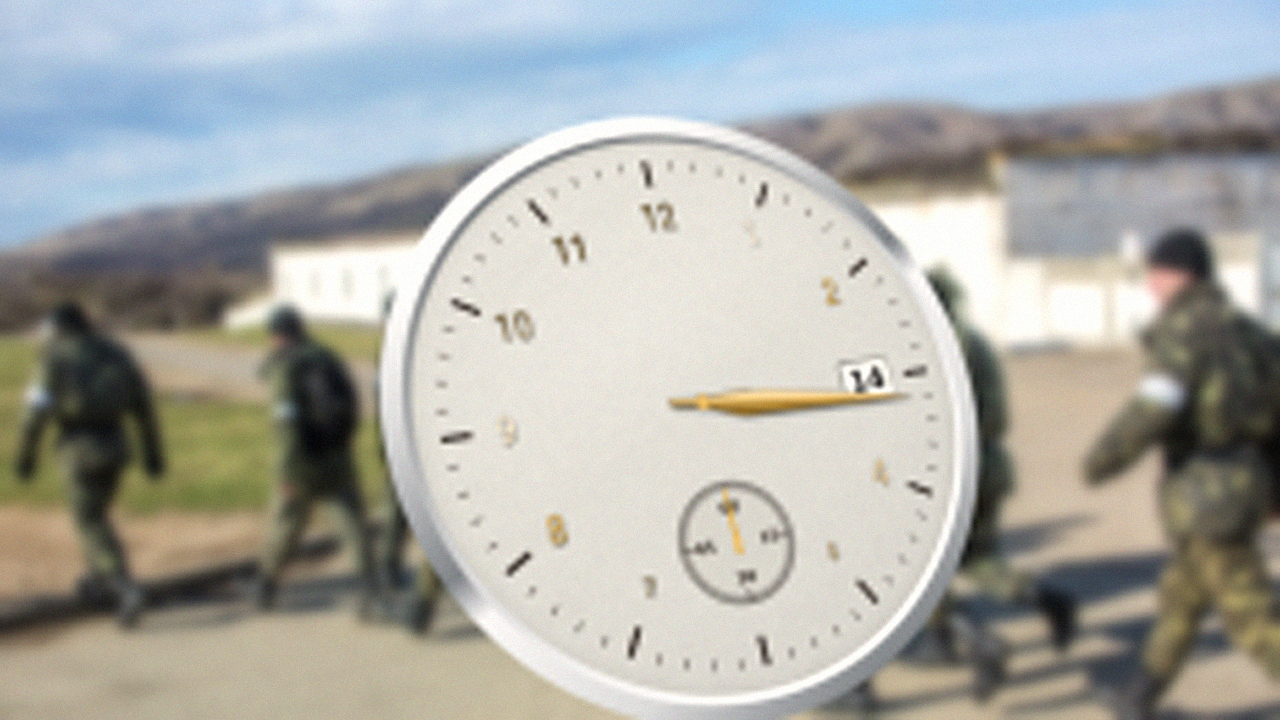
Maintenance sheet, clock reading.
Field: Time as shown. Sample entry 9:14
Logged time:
3:16
